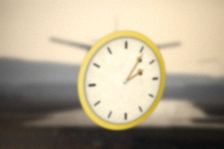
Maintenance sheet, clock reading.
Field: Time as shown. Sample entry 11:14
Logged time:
2:06
